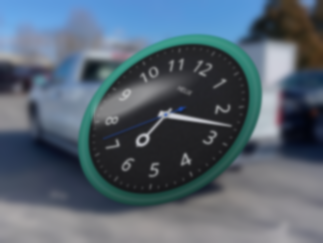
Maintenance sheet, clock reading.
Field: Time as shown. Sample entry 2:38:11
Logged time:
6:12:37
